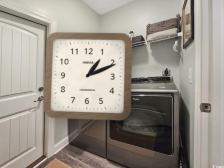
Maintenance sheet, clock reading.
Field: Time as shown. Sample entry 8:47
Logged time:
1:11
